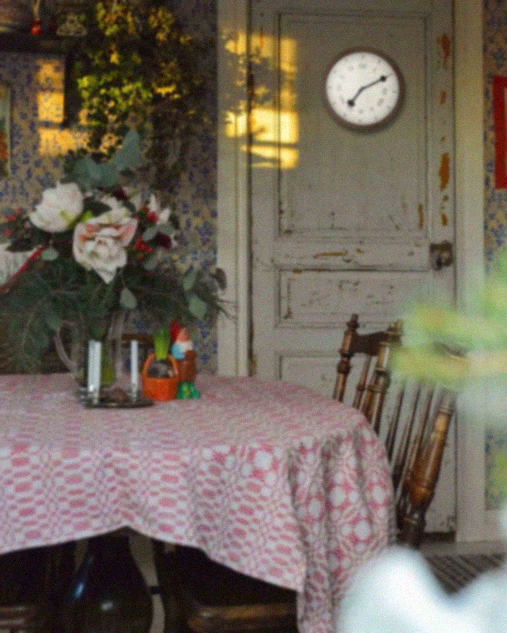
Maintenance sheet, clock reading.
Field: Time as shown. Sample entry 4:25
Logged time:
7:10
